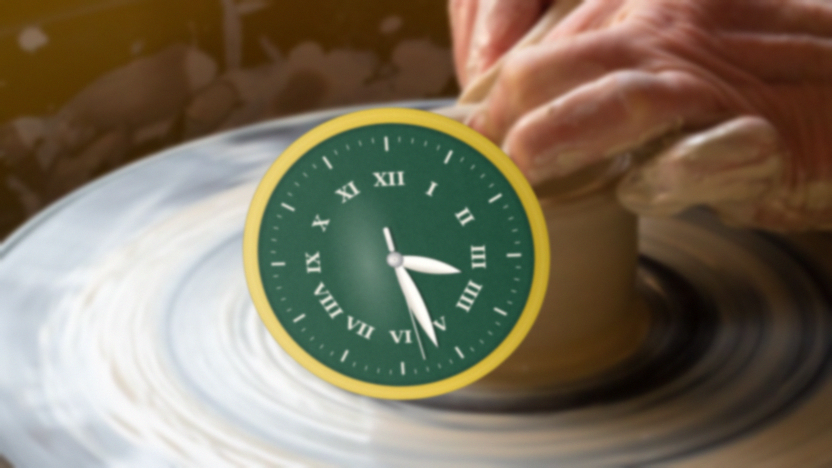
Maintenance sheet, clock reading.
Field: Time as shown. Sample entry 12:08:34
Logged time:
3:26:28
